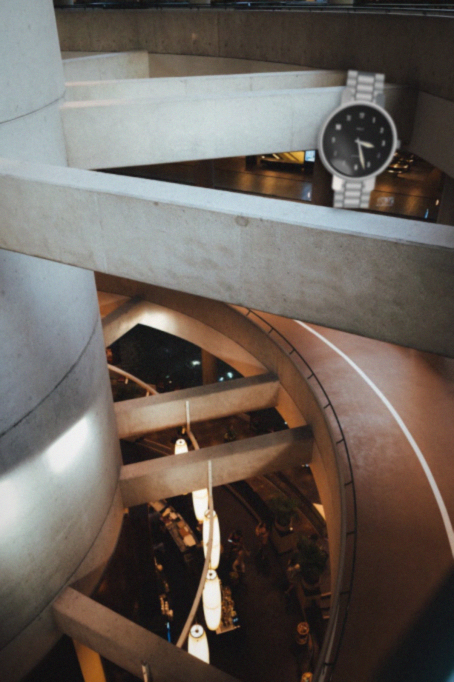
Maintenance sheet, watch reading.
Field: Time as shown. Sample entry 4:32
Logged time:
3:27
